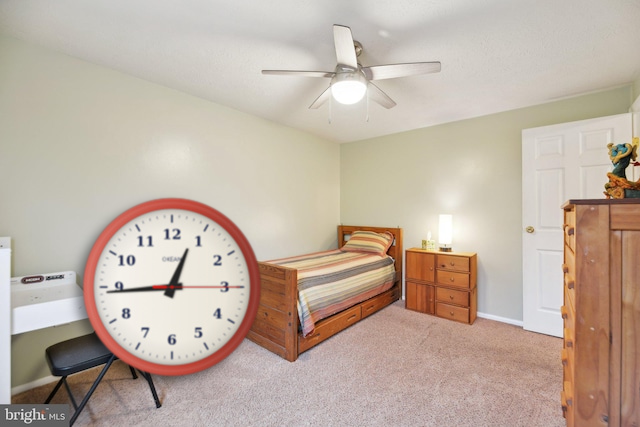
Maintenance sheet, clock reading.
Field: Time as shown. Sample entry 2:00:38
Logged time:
12:44:15
